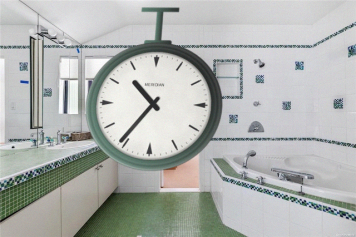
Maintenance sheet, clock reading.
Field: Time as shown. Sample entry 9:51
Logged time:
10:36
